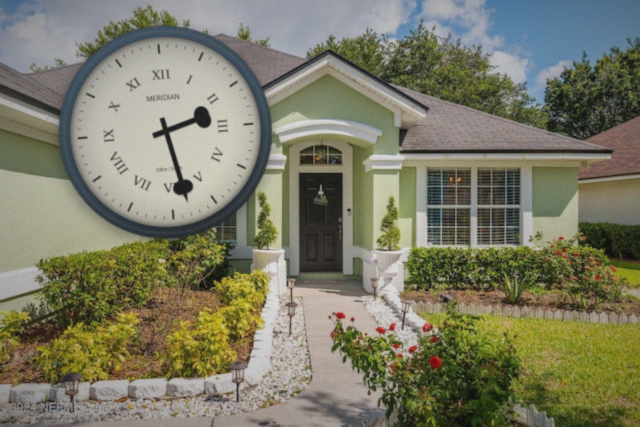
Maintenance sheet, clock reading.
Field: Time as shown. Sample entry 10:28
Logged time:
2:28
